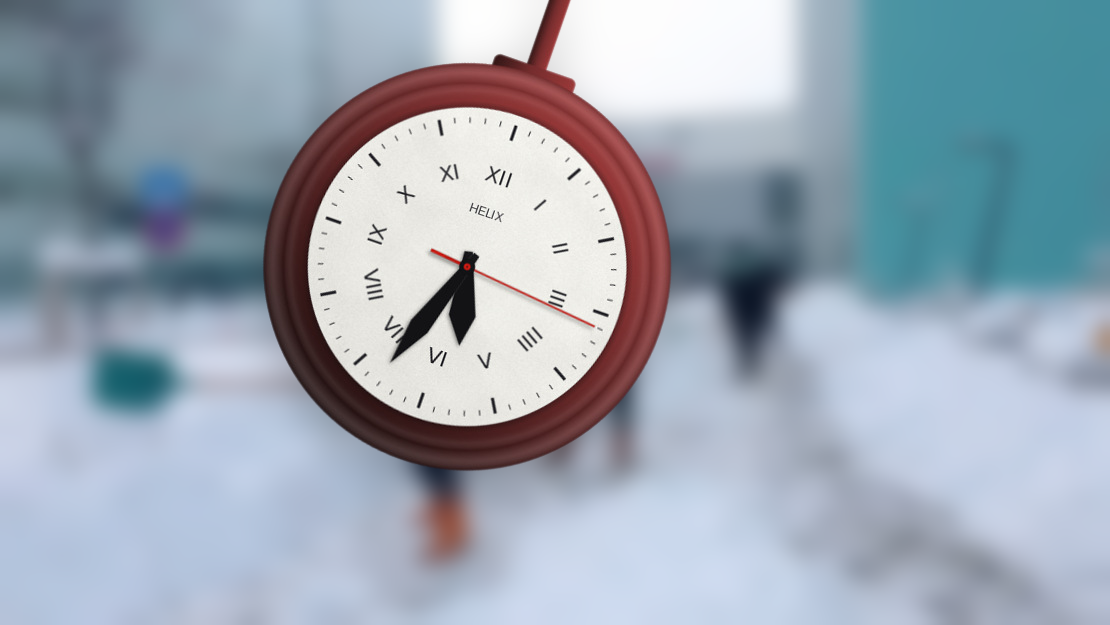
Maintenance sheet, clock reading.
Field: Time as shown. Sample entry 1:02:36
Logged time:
5:33:16
